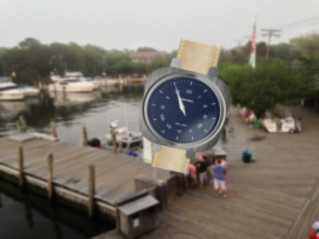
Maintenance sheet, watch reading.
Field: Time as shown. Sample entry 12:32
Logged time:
10:55
